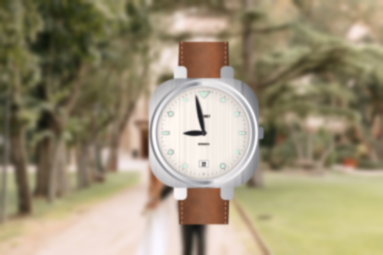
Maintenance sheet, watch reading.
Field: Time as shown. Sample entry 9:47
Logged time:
8:58
